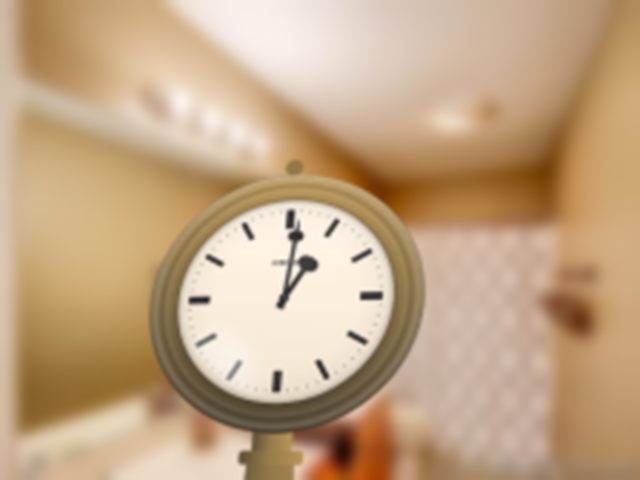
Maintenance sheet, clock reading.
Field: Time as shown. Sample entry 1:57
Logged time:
1:01
